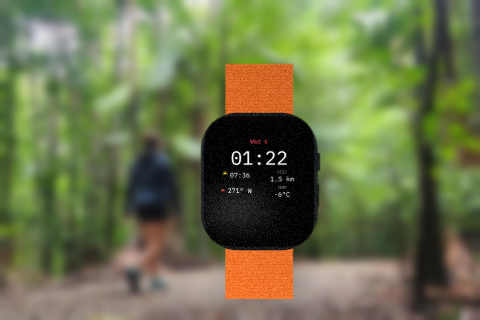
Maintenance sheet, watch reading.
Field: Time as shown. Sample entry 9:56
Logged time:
1:22
